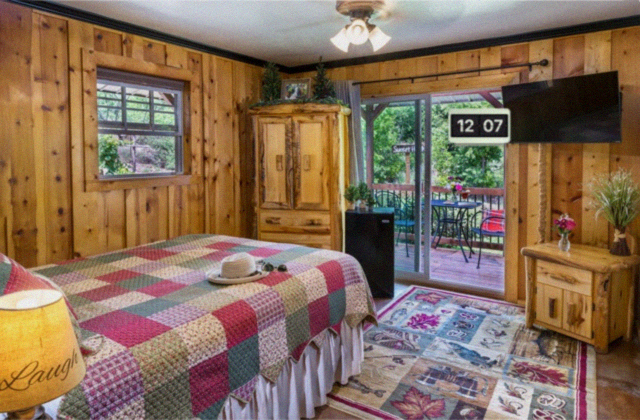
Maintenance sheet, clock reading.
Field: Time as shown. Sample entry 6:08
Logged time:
12:07
